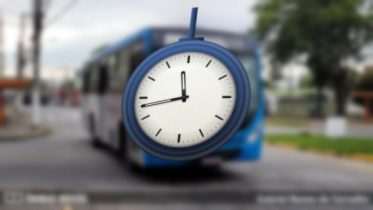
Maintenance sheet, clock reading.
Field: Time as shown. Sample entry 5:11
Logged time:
11:43
